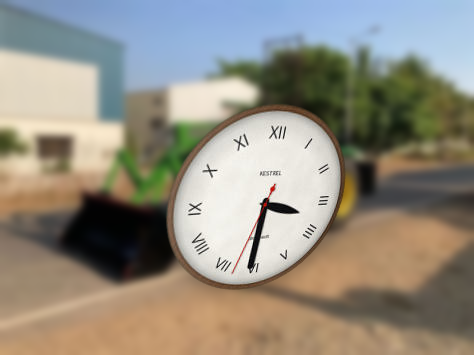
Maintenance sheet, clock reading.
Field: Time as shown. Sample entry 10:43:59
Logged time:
3:30:33
